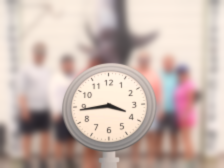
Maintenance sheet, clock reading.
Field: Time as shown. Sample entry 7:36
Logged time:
3:44
